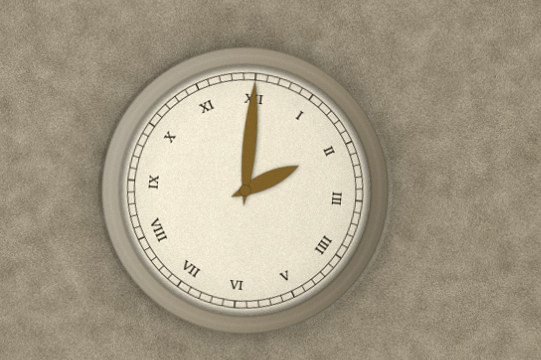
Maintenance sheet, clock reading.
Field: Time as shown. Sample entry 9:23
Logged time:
2:00
